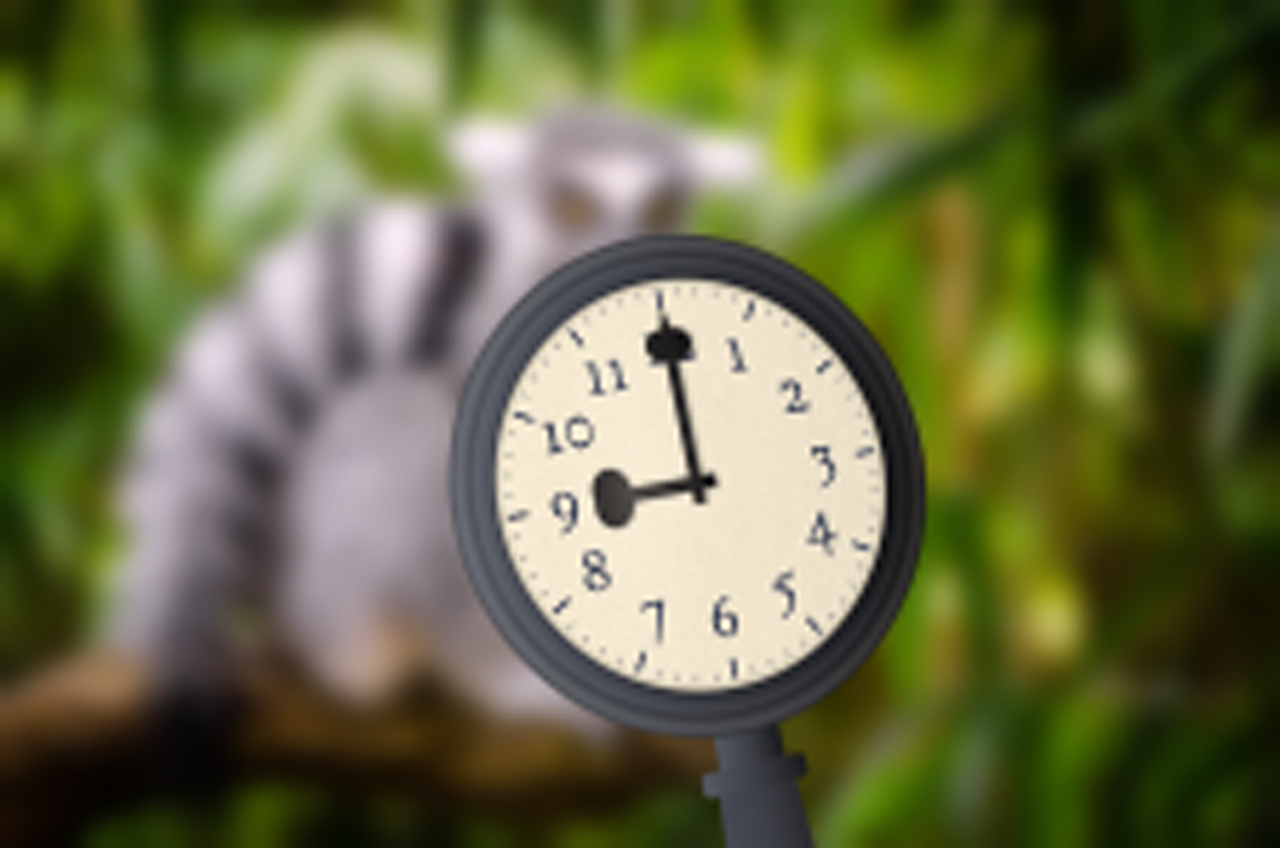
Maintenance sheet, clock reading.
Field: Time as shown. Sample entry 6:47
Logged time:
9:00
